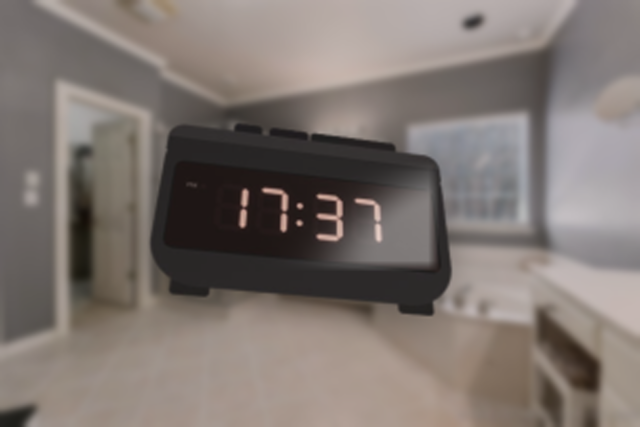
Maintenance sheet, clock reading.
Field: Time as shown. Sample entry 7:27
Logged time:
17:37
